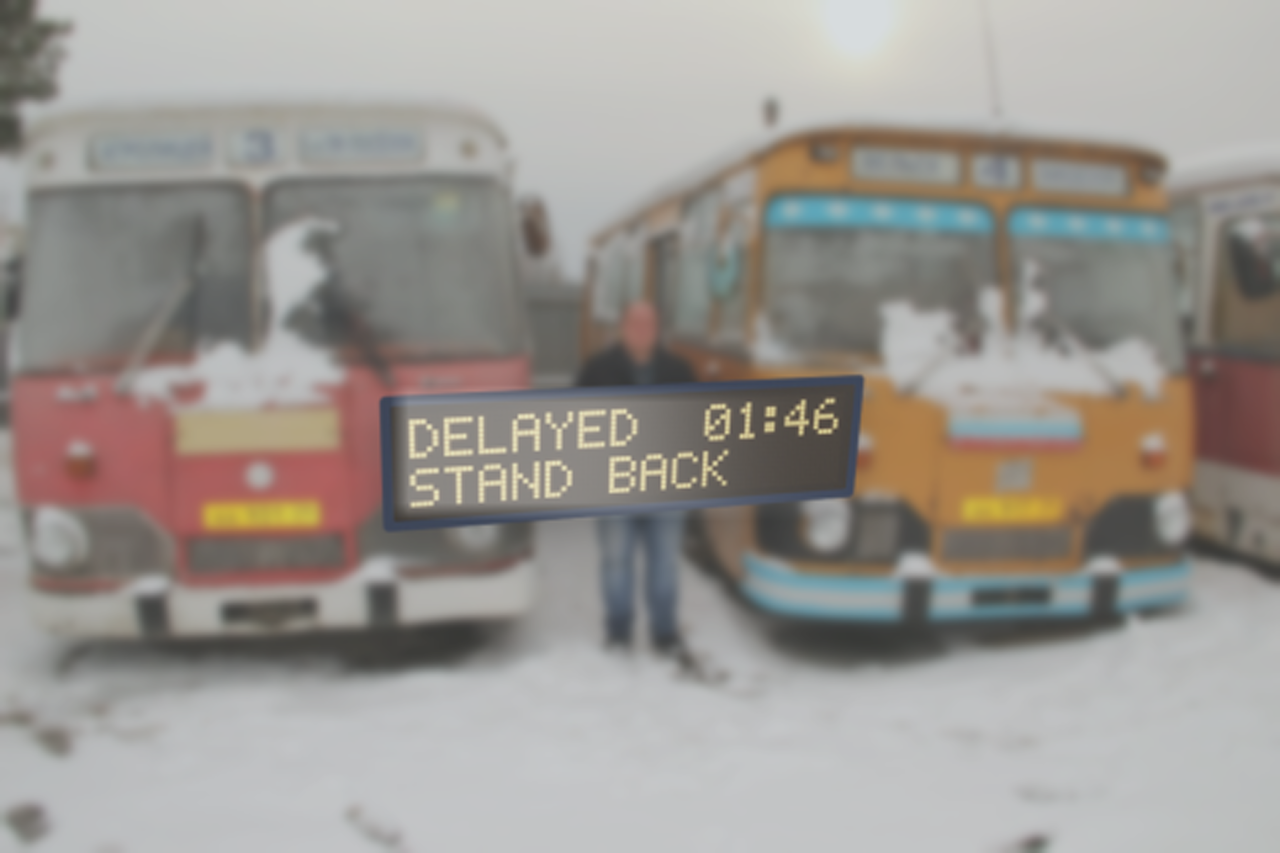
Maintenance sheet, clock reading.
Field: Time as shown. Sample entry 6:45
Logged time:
1:46
